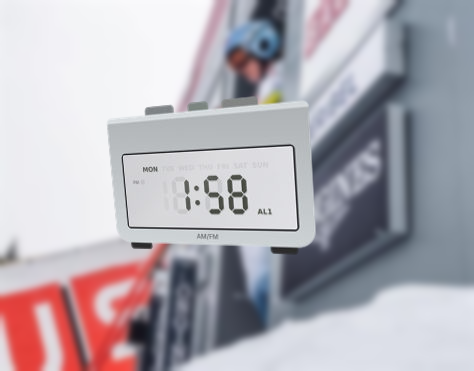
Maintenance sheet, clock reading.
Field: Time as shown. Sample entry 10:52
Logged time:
1:58
